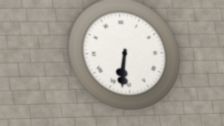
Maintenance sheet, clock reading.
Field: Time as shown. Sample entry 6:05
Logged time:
6:32
